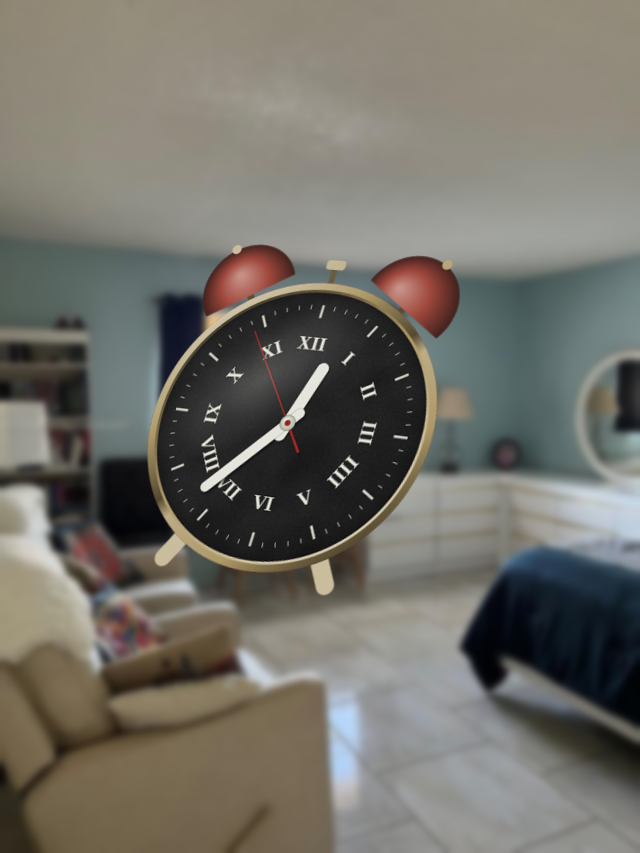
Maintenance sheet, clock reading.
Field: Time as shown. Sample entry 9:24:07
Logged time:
12:36:54
